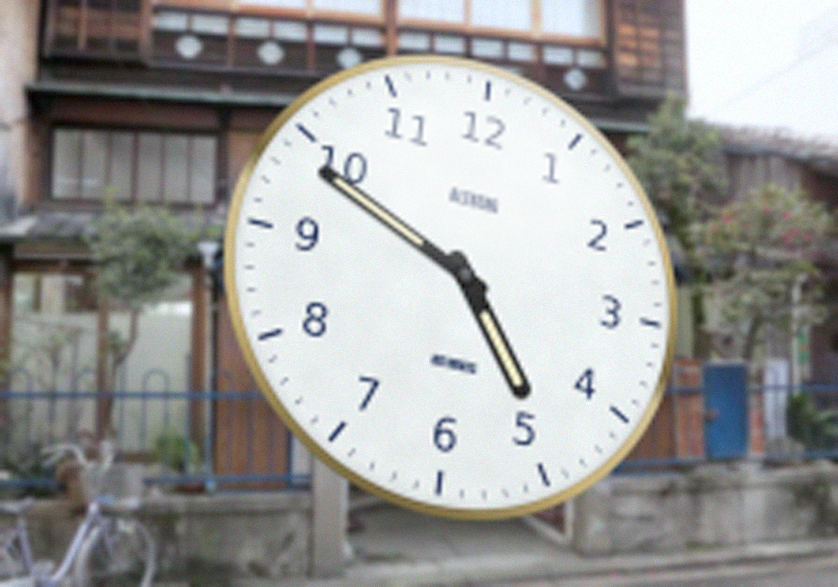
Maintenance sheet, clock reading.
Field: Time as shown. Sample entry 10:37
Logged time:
4:49
